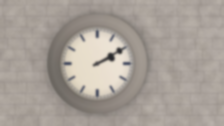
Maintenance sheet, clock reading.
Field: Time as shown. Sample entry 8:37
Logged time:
2:10
